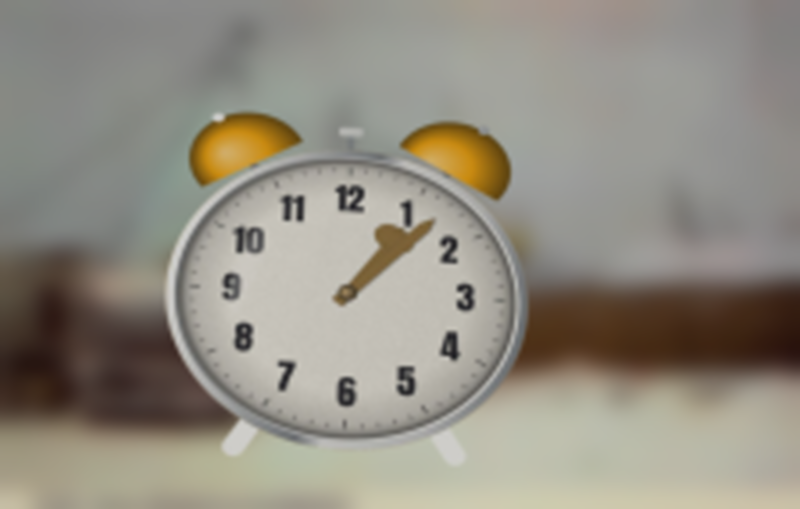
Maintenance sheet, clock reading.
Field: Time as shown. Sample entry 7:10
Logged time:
1:07
